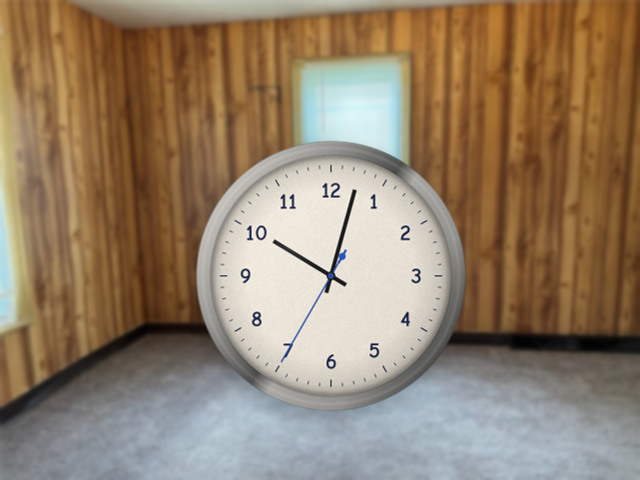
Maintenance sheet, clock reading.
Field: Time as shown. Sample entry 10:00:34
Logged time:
10:02:35
